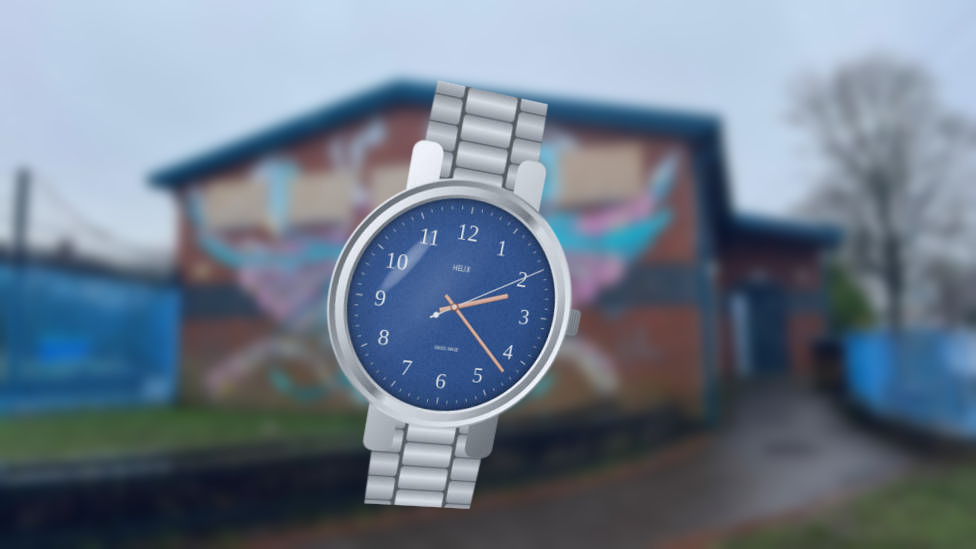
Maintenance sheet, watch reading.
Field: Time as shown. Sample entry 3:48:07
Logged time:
2:22:10
